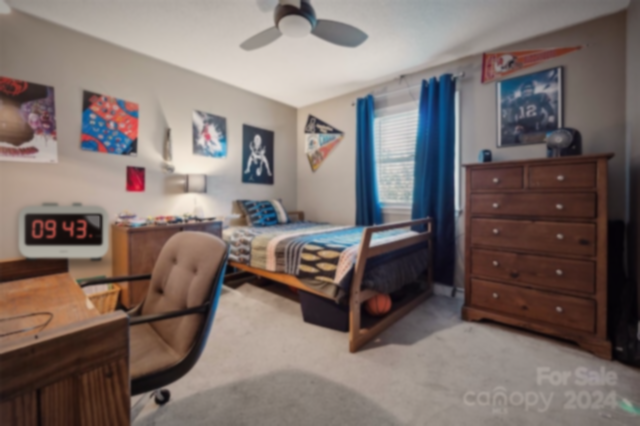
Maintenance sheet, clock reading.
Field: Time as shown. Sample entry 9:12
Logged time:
9:43
